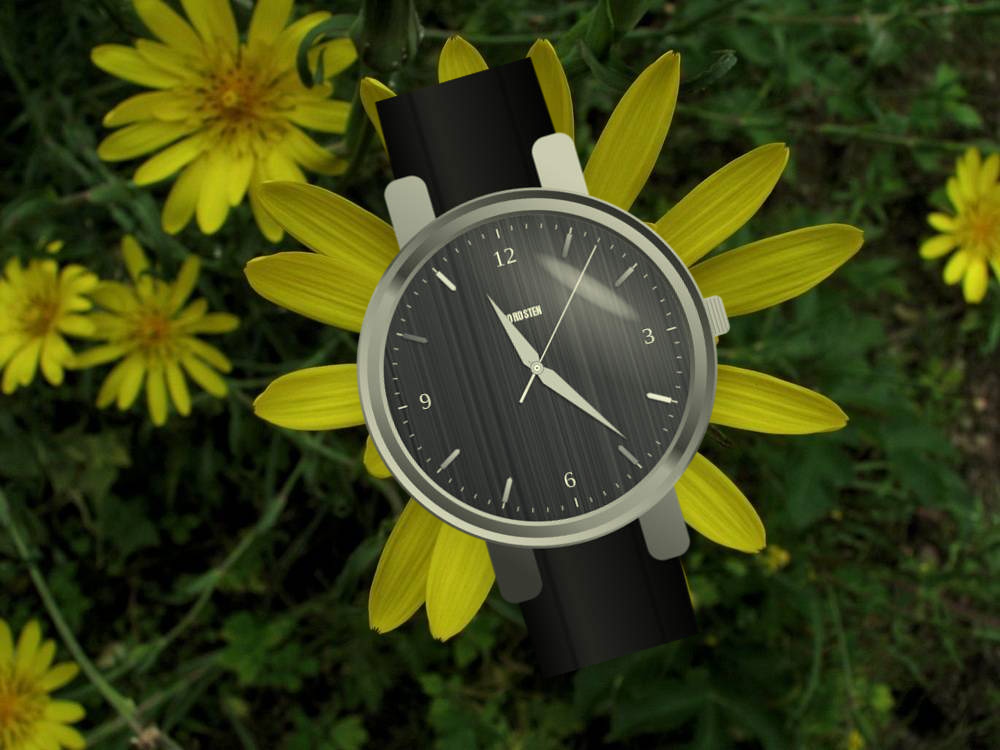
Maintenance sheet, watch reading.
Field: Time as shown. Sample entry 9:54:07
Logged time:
11:24:07
